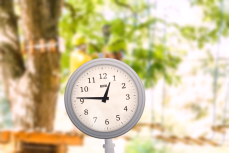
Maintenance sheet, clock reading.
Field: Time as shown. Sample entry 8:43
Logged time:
12:46
